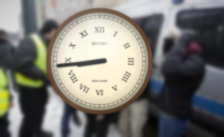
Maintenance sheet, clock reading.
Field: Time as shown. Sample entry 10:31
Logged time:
8:44
